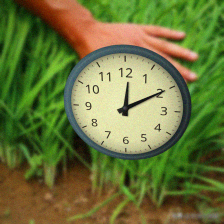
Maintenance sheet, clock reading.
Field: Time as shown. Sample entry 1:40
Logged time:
12:10
